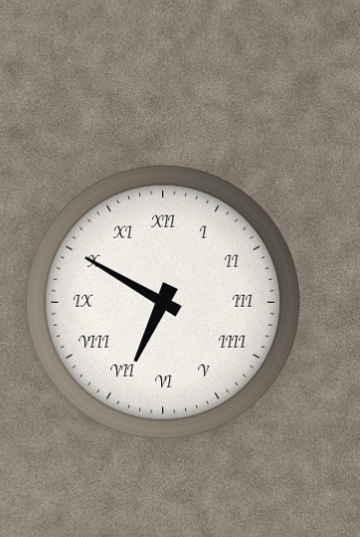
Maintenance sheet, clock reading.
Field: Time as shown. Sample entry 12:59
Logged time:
6:50
